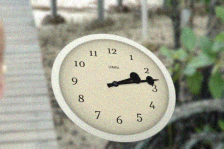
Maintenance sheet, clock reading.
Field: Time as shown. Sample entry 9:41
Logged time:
2:13
